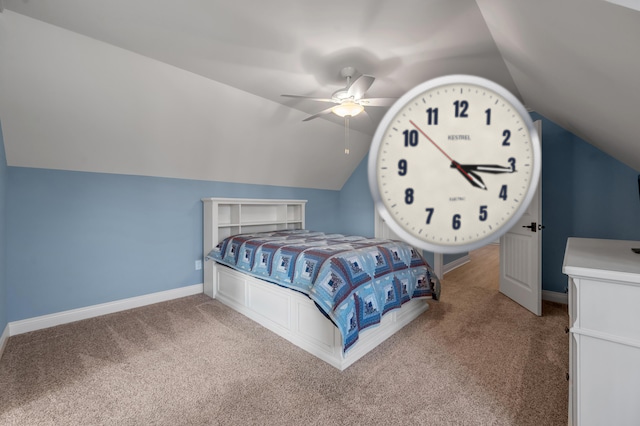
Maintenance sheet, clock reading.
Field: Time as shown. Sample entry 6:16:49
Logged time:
4:15:52
